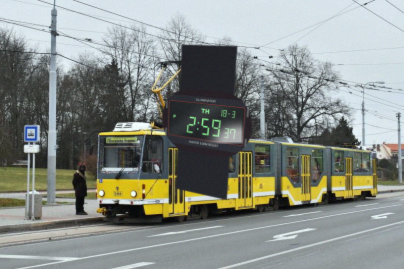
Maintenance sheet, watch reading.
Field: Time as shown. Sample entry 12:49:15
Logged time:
2:59:37
